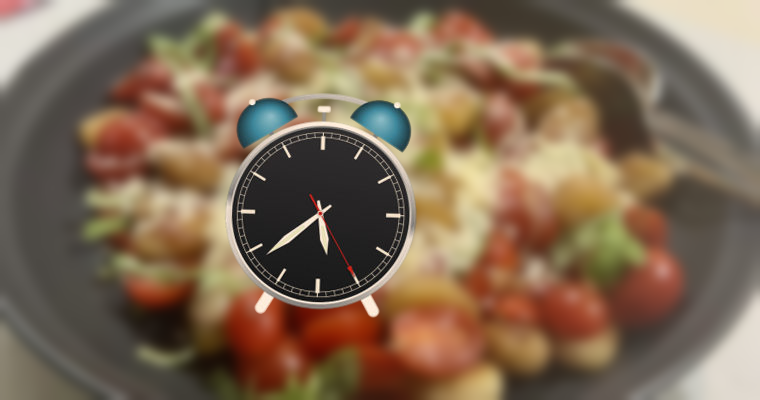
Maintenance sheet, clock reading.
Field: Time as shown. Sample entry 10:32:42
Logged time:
5:38:25
